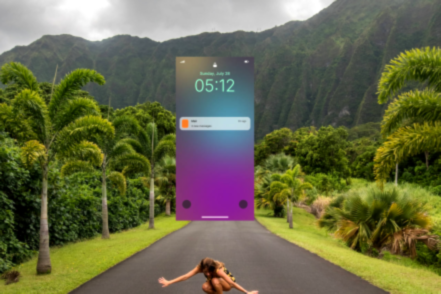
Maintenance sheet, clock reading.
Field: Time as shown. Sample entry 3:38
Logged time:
5:12
